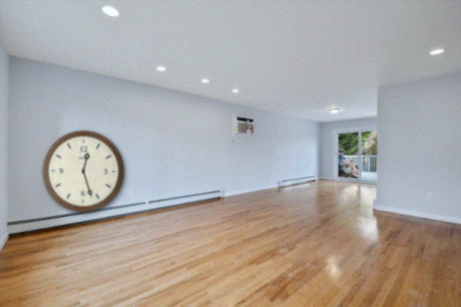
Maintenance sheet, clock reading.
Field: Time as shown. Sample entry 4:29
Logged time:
12:27
